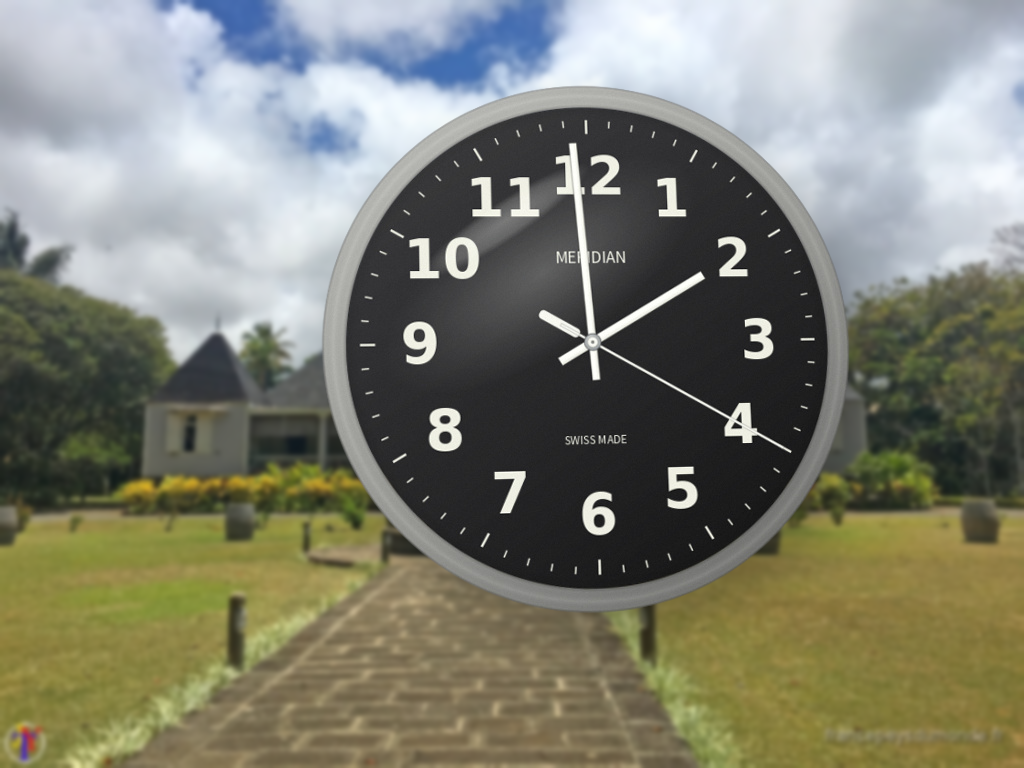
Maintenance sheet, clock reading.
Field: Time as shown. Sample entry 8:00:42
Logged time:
1:59:20
